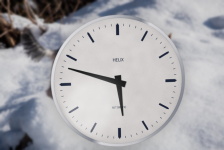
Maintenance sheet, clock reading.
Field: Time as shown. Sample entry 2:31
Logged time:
5:48
